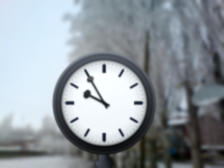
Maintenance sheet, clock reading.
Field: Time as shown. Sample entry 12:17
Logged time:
9:55
